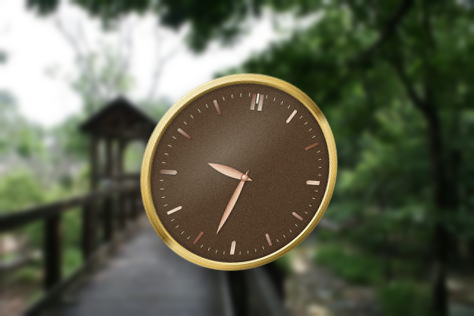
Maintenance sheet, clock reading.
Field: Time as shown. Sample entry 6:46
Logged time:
9:33
